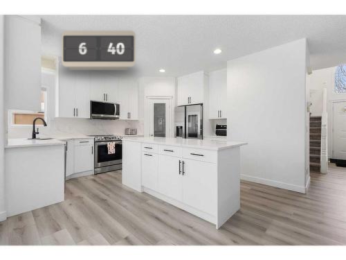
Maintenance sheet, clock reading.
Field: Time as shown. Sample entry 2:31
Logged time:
6:40
